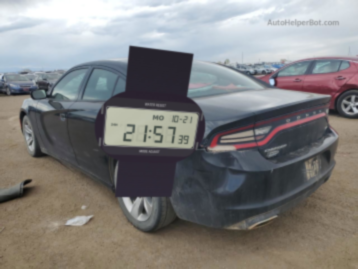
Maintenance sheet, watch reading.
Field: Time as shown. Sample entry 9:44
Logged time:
21:57
